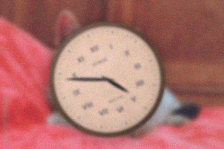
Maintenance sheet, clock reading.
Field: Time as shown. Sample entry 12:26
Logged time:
4:49
